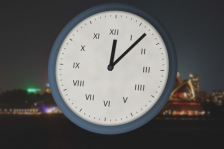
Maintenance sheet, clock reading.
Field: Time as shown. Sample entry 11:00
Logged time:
12:07
